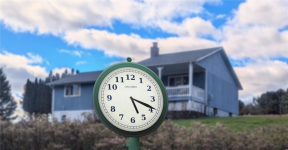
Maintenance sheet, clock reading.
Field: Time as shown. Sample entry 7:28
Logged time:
5:19
